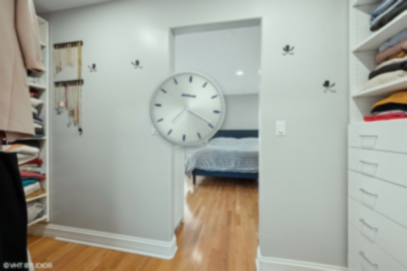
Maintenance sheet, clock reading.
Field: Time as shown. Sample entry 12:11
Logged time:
7:19
